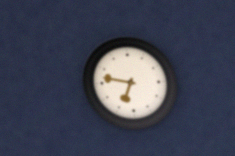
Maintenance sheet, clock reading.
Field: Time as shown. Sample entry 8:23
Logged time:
6:47
